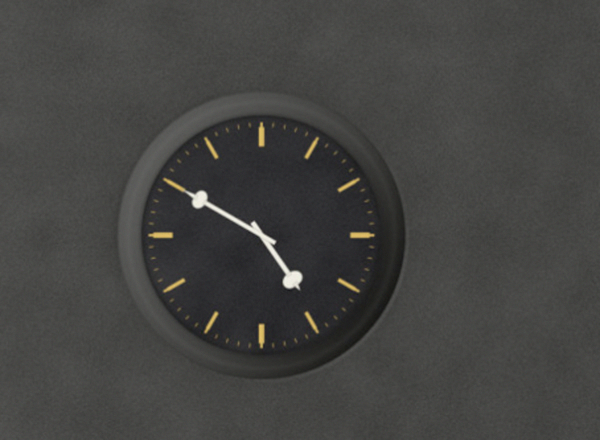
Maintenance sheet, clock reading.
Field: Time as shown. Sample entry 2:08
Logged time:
4:50
